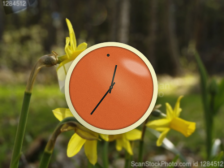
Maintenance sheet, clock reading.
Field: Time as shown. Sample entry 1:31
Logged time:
12:37
